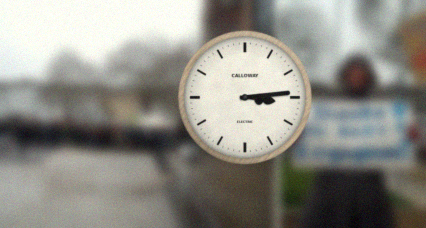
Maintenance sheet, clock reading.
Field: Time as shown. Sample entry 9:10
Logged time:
3:14
